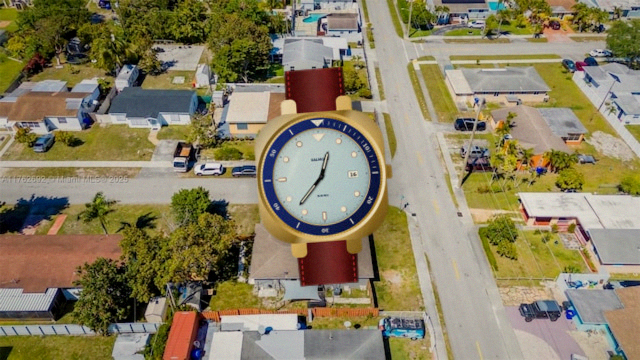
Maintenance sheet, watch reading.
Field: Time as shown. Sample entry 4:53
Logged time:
12:37
